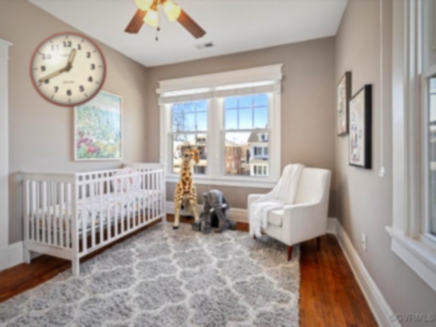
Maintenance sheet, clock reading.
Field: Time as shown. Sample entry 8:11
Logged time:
12:41
